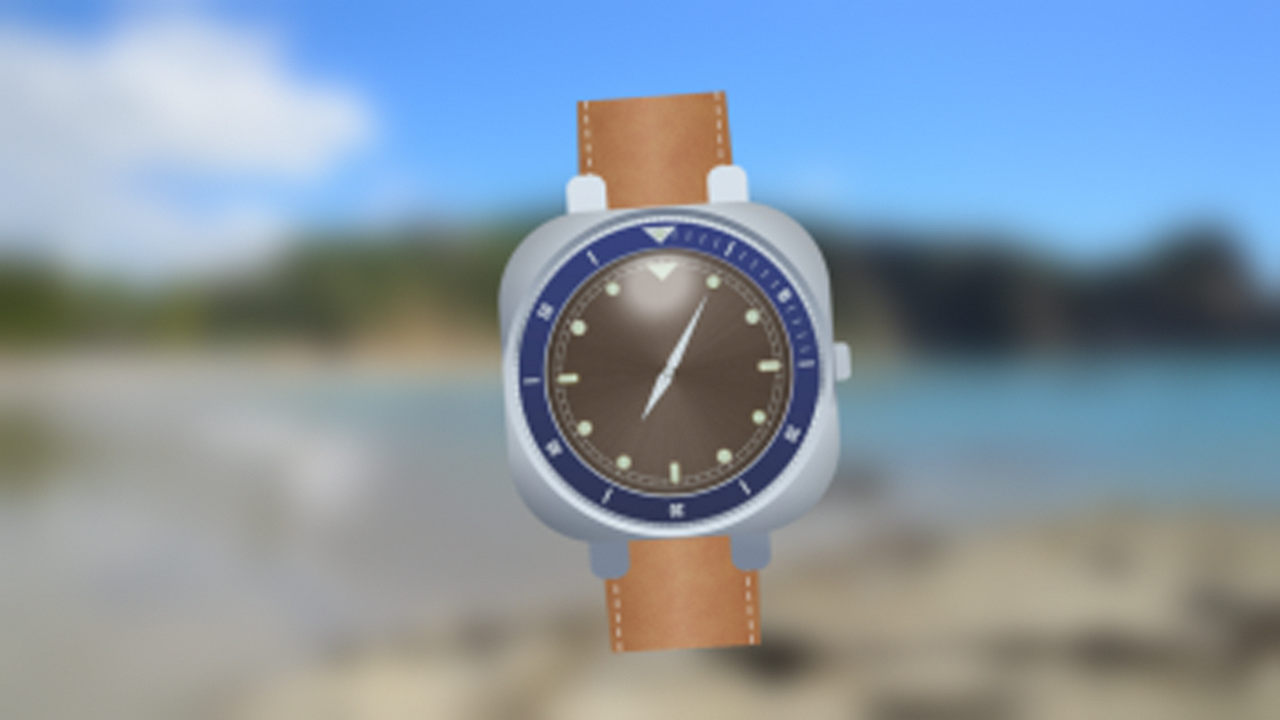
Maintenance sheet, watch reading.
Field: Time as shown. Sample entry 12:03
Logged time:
7:05
